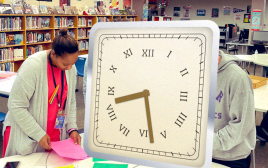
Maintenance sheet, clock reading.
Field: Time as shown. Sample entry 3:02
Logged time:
8:28
